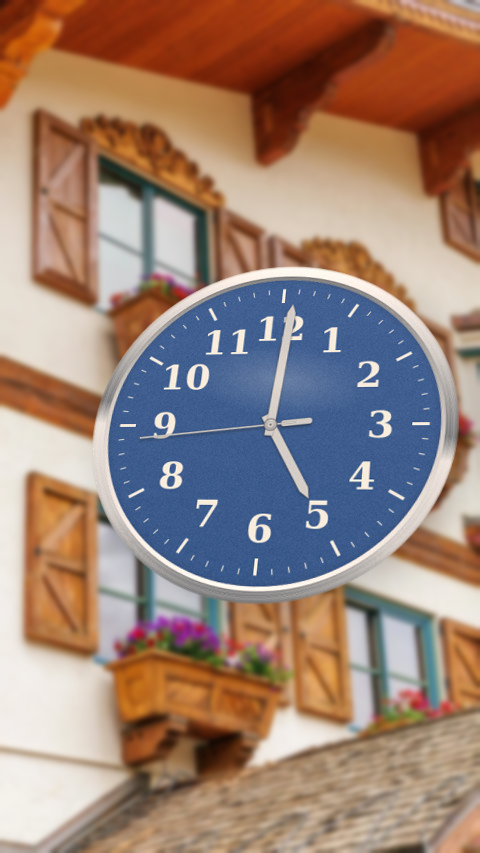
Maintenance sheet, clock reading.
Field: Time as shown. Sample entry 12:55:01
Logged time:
5:00:44
